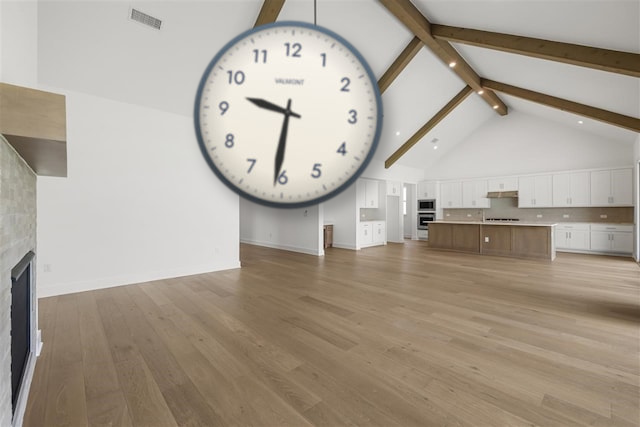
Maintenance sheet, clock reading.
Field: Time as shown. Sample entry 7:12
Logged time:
9:31
